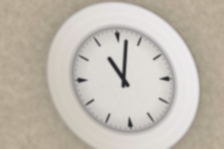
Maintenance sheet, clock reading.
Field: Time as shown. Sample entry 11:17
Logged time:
11:02
